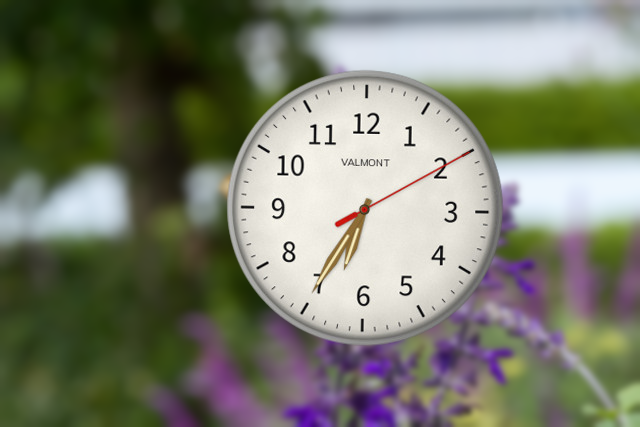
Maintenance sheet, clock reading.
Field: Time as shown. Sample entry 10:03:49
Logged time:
6:35:10
